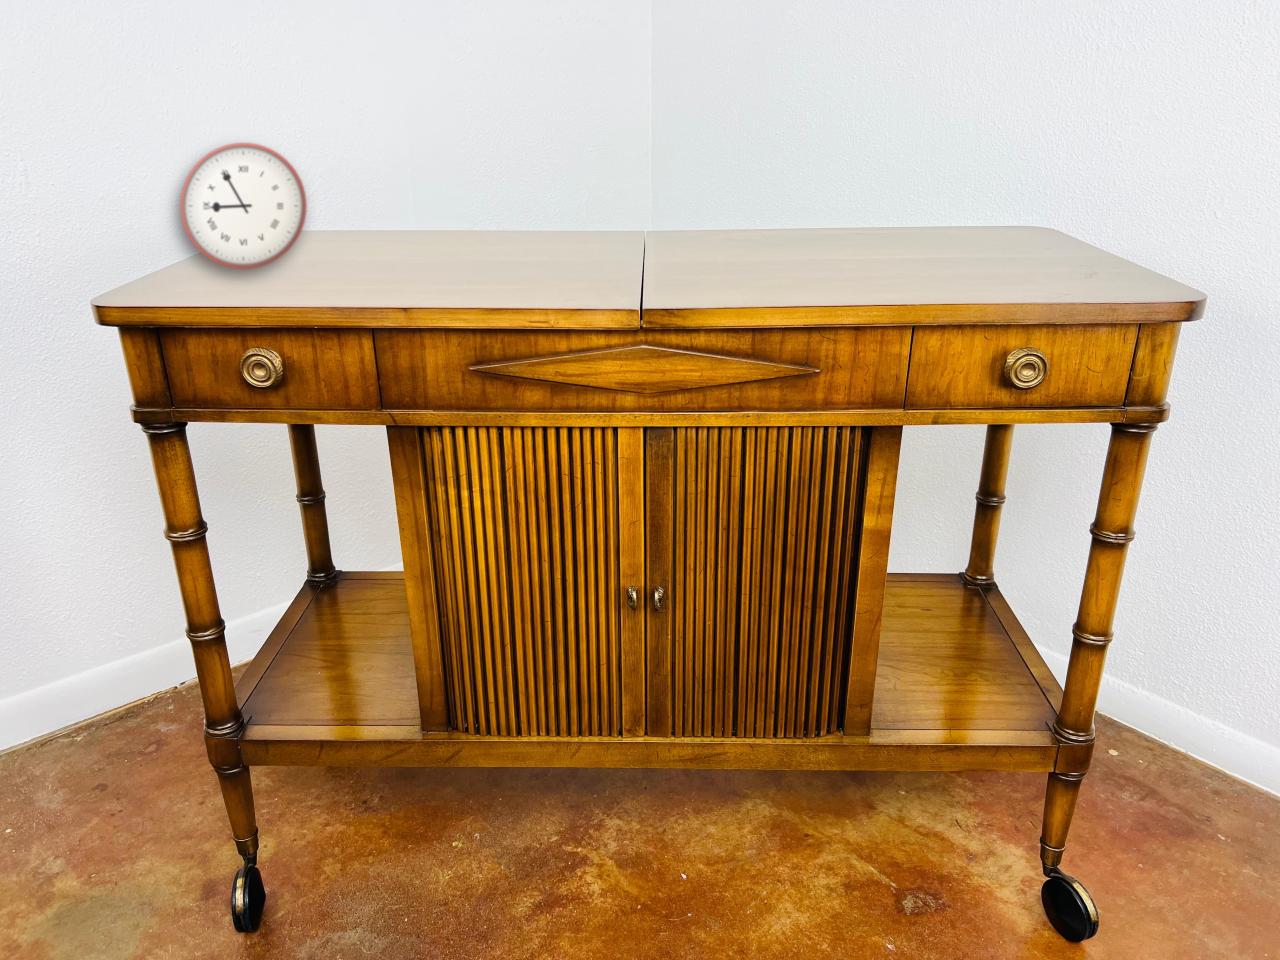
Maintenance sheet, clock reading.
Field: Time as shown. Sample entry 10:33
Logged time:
8:55
